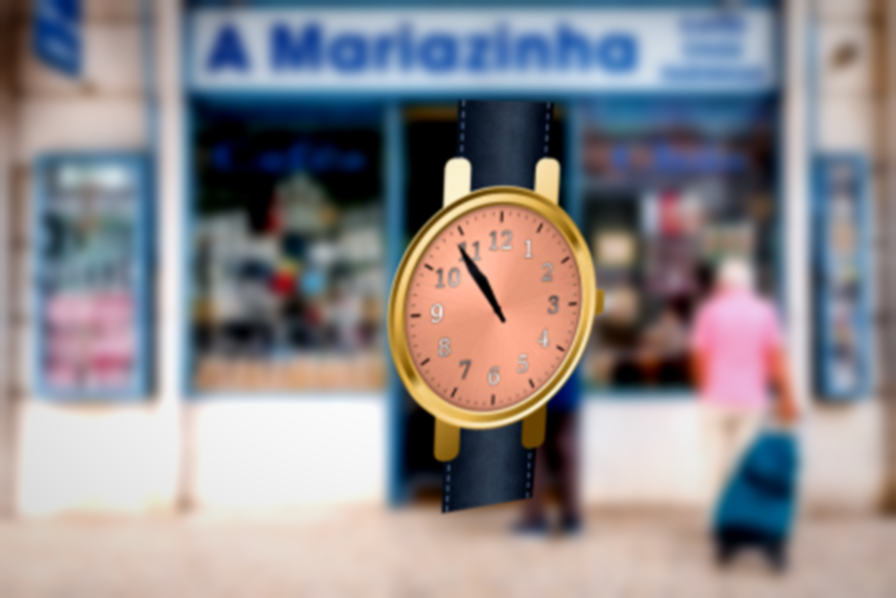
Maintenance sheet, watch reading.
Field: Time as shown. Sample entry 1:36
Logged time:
10:54
